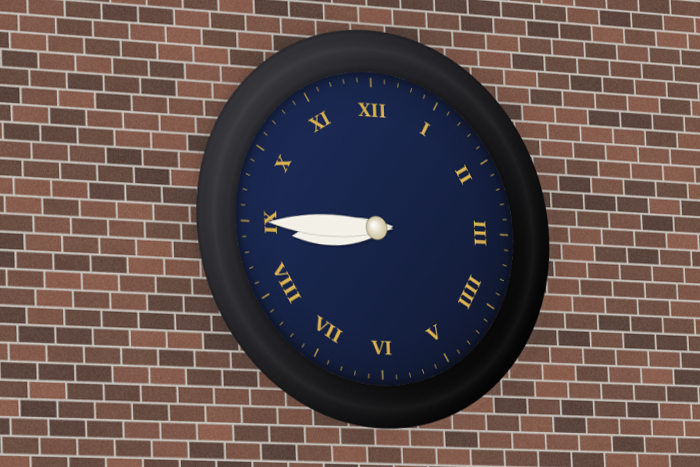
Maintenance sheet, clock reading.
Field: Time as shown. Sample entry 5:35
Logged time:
8:45
